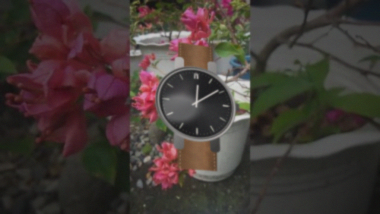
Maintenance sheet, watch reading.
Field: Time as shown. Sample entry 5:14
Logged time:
12:09
